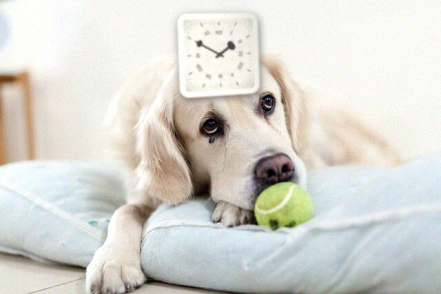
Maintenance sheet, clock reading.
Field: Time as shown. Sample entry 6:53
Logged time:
1:50
